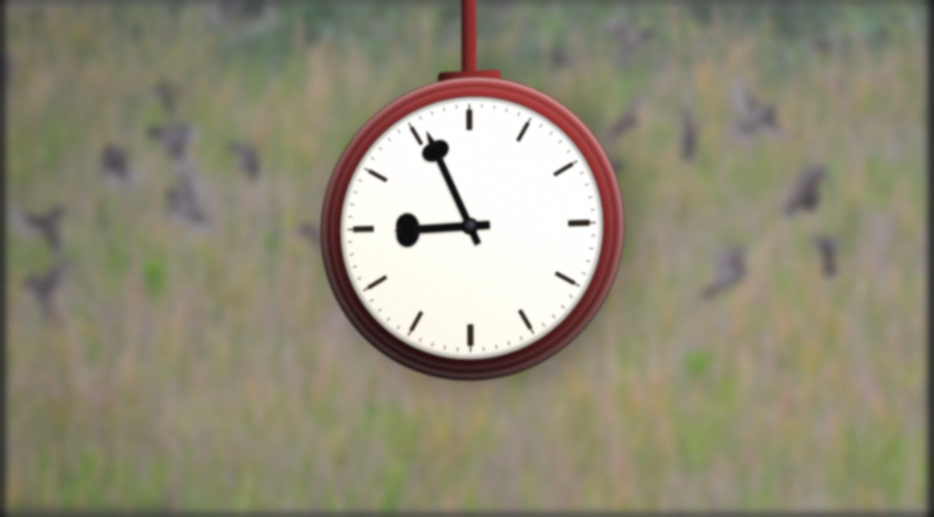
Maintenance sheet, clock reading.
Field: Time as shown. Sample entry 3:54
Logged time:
8:56
